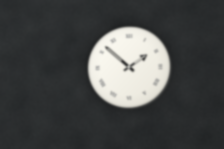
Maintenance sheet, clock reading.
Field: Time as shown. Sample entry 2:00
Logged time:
1:52
